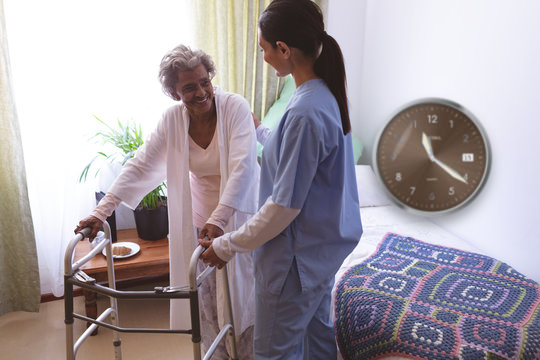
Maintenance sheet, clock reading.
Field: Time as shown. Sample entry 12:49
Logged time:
11:21
